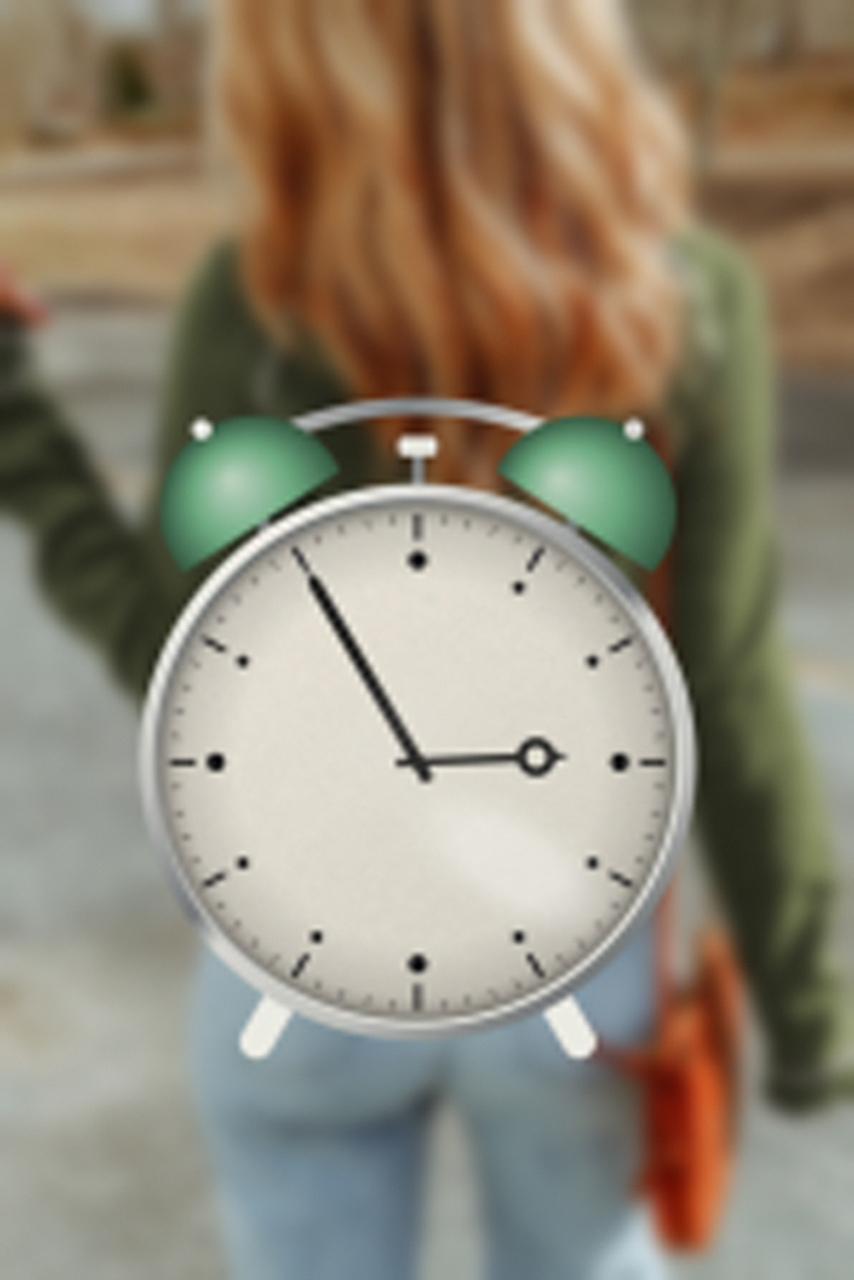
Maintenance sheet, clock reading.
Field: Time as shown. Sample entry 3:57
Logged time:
2:55
